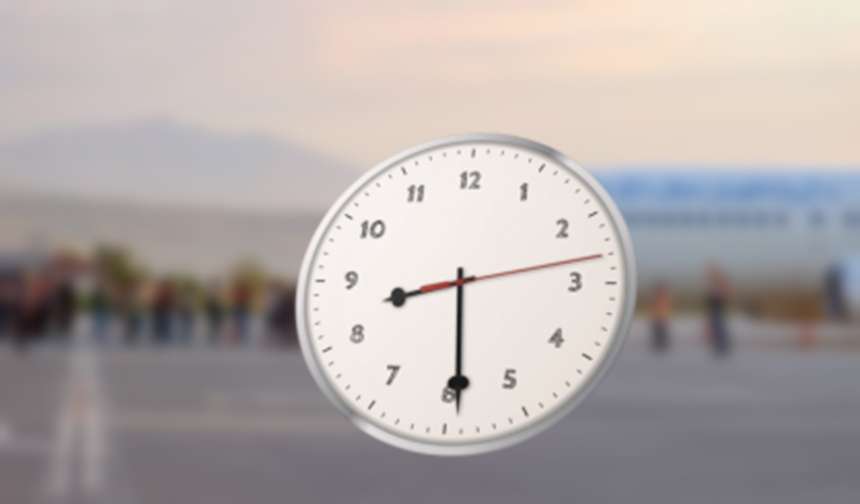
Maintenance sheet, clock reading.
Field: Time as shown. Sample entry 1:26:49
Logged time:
8:29:13
